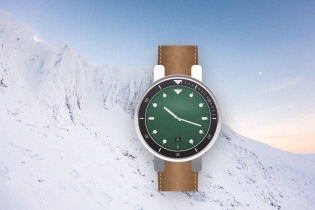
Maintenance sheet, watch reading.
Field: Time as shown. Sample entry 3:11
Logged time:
10:18
